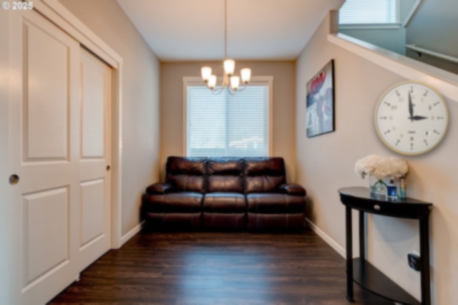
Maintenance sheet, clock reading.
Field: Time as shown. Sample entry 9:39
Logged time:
2:59
